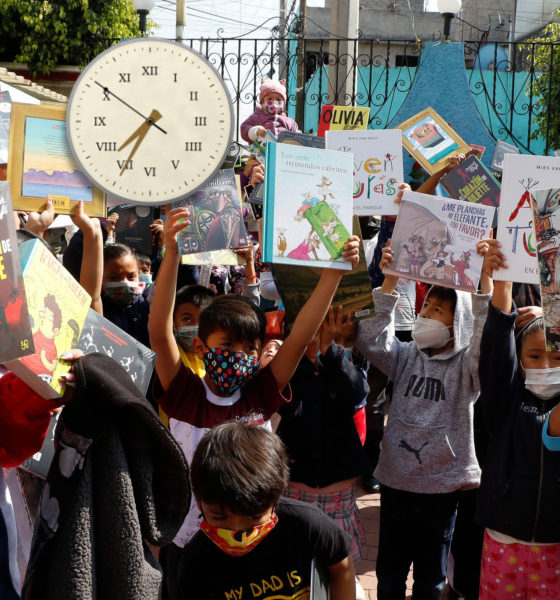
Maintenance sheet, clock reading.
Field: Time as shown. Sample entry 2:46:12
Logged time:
7:34:51
